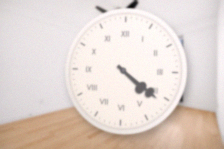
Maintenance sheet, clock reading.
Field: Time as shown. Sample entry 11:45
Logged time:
4:21
